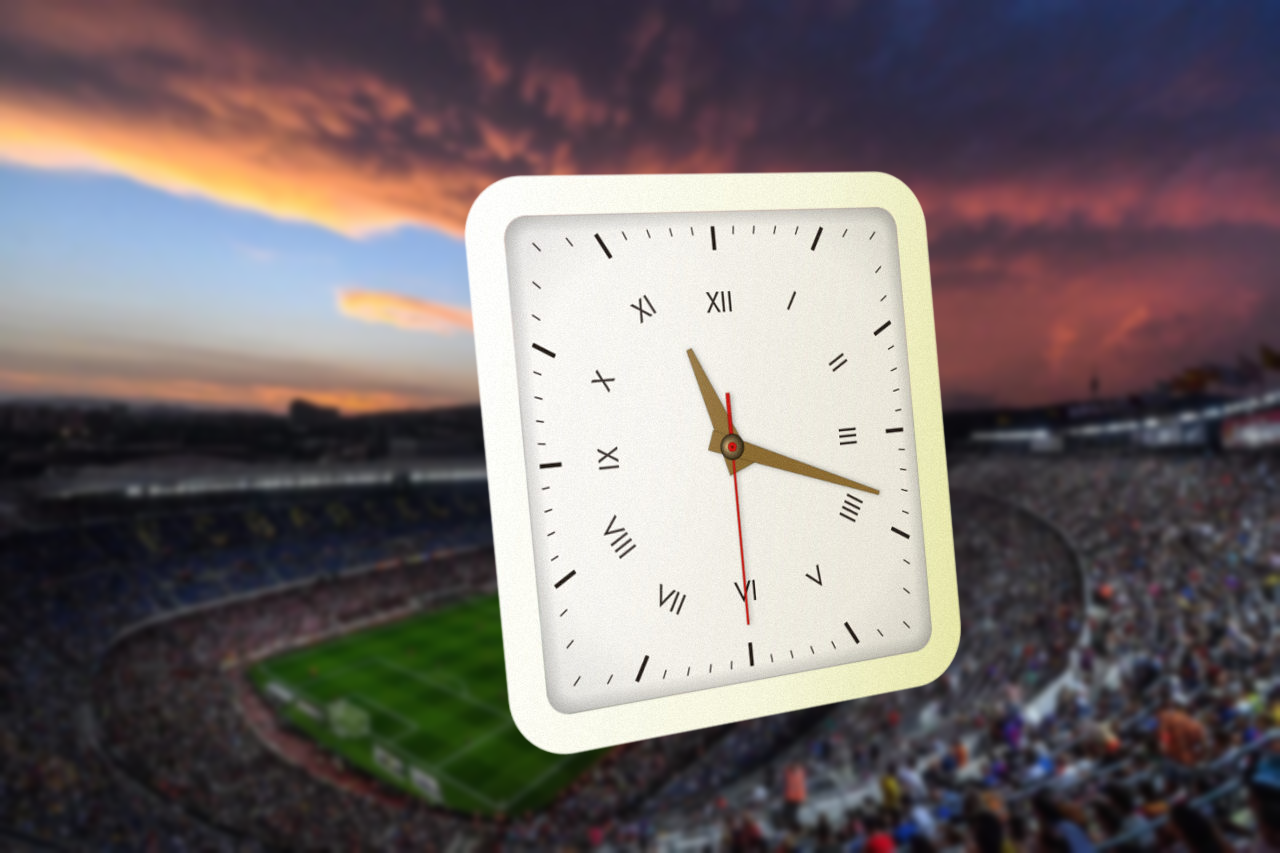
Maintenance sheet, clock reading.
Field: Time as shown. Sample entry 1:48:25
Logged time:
11:18:30
